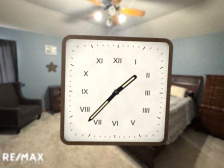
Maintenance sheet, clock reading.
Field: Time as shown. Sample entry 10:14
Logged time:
1:37
